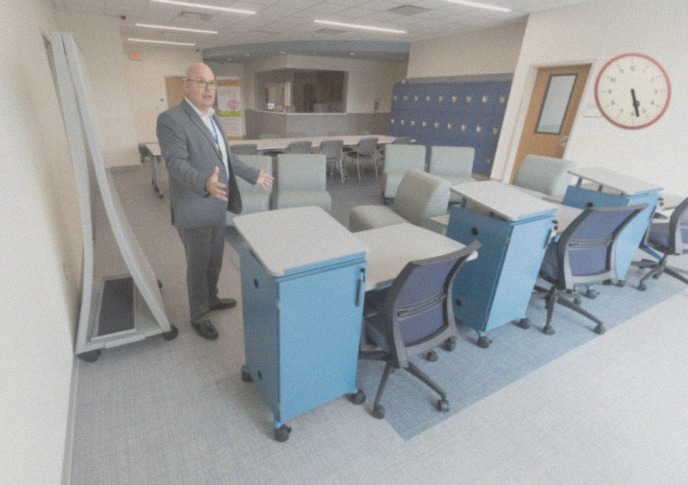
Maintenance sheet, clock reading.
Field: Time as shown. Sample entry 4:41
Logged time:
5:28
